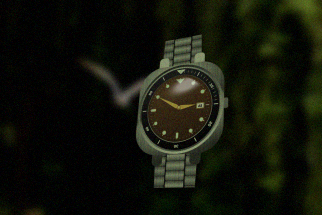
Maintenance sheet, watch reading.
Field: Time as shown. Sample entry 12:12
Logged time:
2:50
